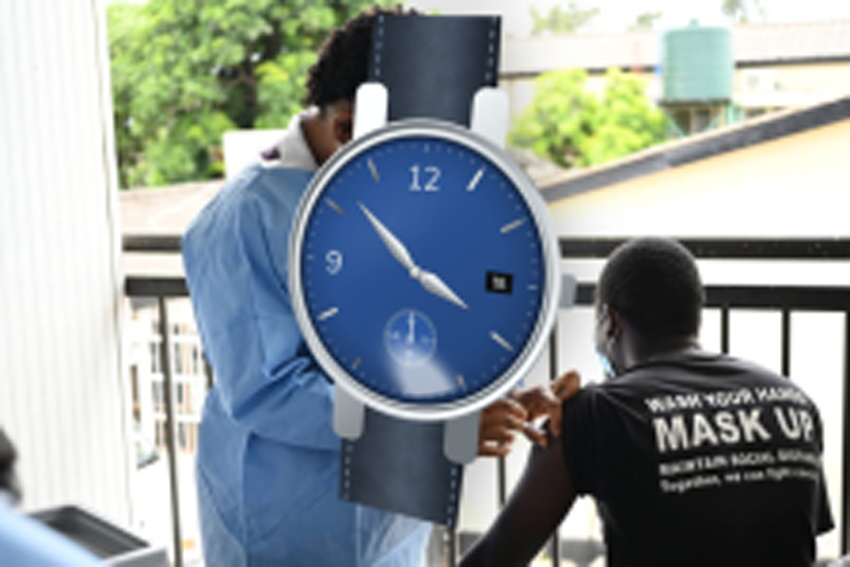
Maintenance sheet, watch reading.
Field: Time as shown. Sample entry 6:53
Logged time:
3:52
